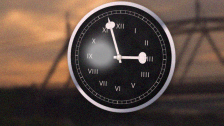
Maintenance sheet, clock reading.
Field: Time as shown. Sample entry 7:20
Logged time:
2:57
